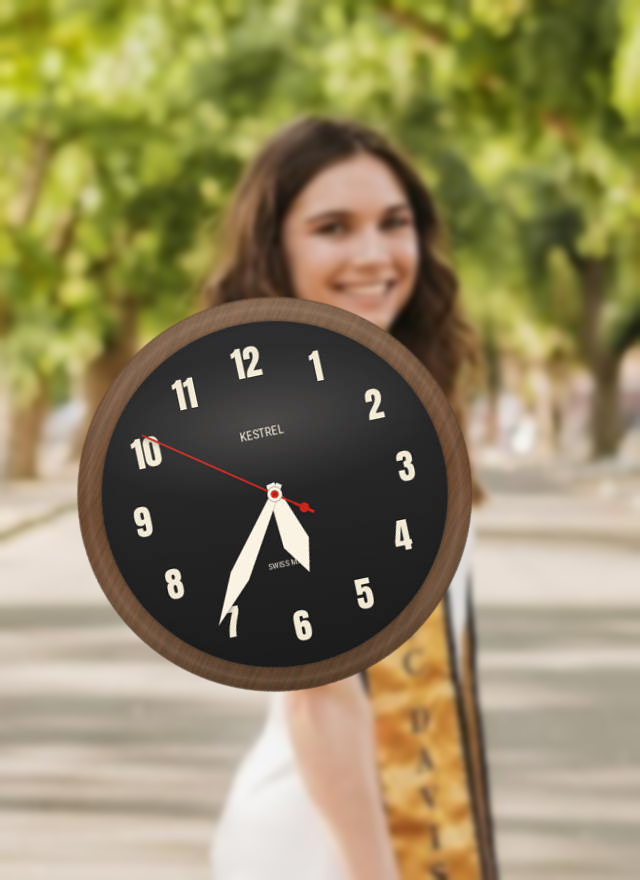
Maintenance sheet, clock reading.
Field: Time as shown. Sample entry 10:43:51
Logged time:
5:35:51
